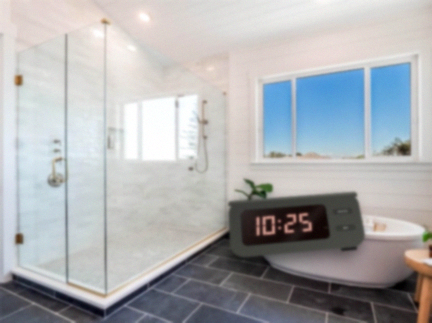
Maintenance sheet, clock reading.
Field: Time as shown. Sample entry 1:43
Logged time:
10:25
